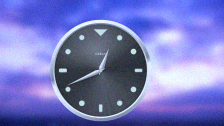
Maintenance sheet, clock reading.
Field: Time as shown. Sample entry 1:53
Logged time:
12:41
